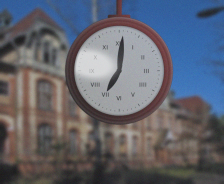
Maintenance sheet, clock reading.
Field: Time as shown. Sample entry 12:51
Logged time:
7:01
